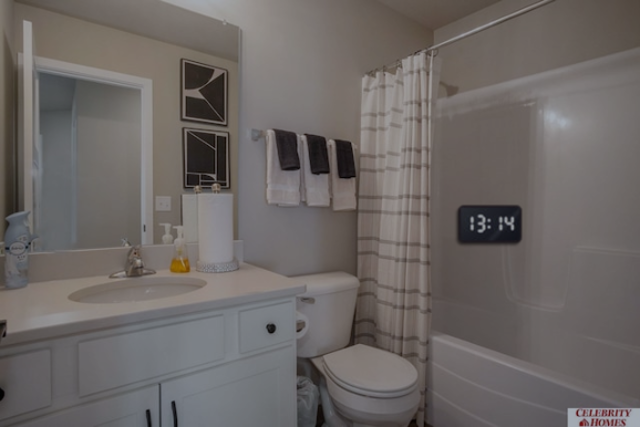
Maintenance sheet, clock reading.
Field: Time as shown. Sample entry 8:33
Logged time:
13:14
